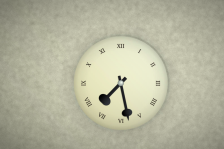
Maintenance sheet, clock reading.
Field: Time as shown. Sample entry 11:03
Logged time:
7:28
